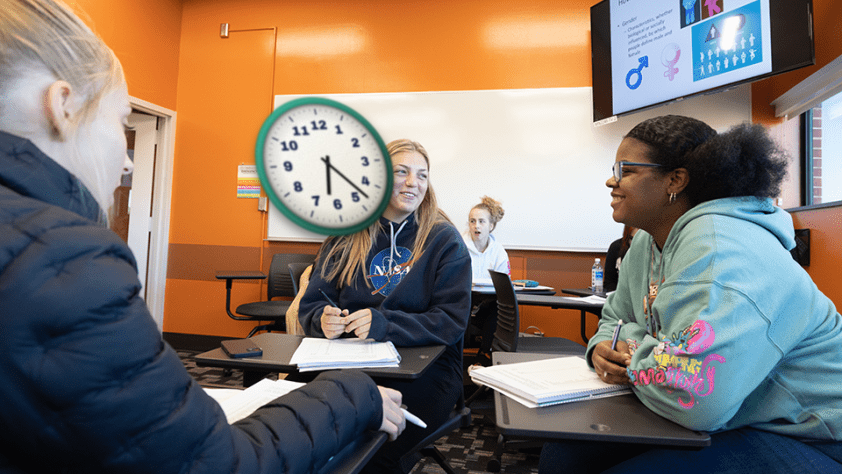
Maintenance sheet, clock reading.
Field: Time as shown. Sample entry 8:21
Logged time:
6:23
